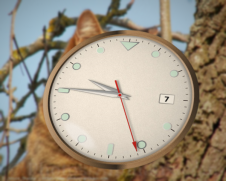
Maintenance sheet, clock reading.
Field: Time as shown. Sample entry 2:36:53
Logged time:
9:45:26
